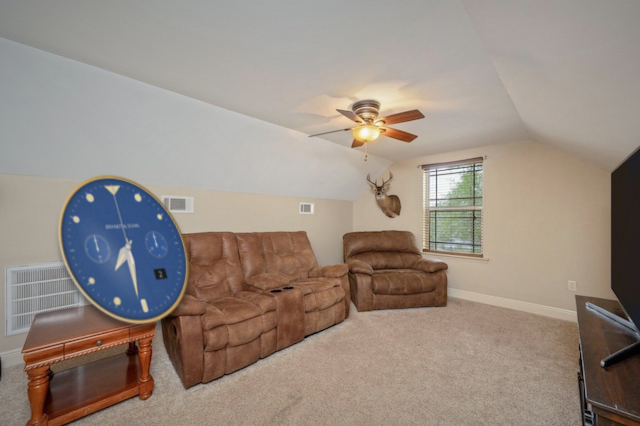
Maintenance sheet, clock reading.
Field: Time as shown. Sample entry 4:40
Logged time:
7:31
